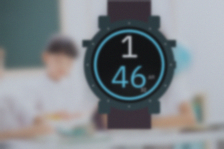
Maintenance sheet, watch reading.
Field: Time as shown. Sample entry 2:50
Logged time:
1:46
